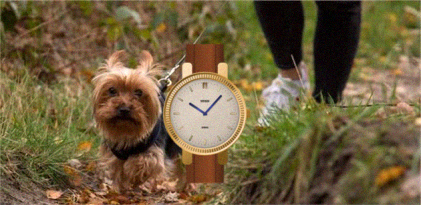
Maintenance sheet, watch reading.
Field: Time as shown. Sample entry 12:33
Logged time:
10:07
